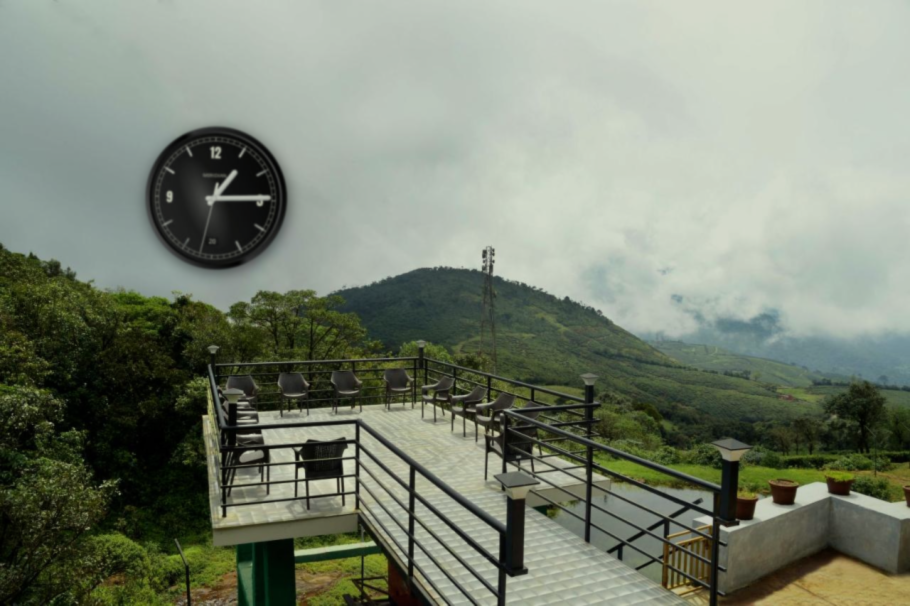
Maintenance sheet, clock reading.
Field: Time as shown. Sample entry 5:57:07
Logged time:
1:14:32
